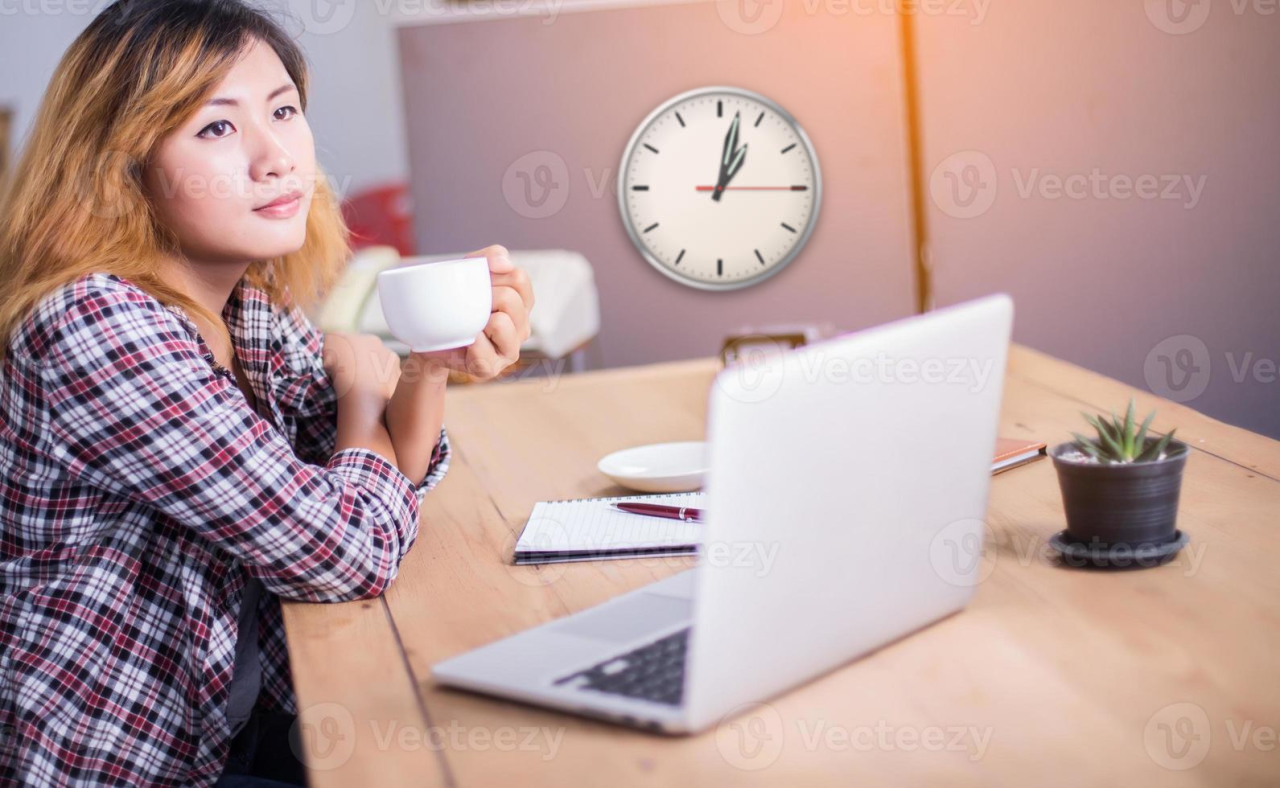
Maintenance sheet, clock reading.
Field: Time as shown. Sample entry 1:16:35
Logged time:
1:02:15
